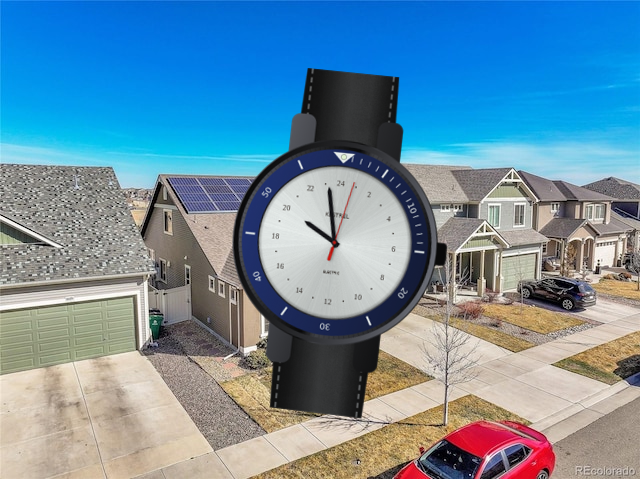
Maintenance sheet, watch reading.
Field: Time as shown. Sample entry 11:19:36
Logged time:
19:58:02
